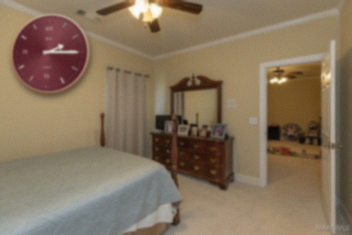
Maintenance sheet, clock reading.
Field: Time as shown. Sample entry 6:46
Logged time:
2:15
